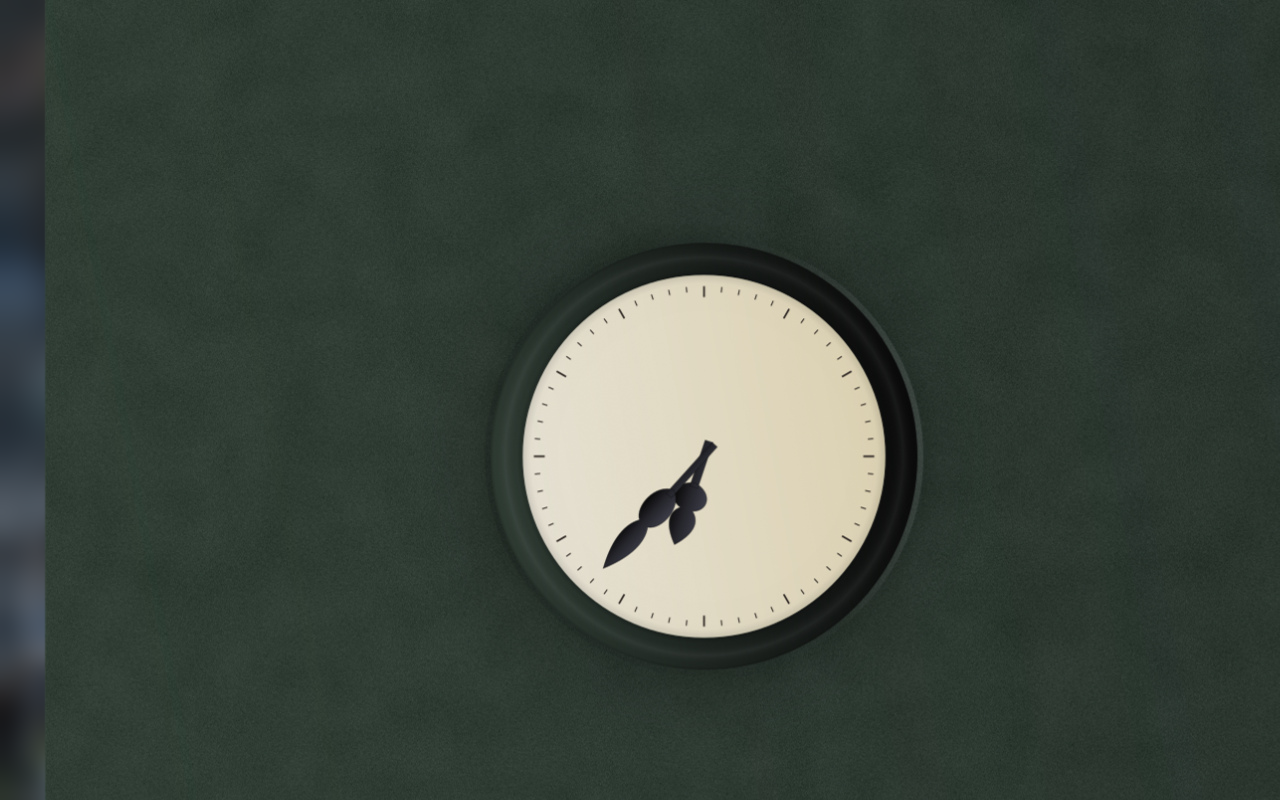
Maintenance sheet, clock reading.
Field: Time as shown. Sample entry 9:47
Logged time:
6:37
